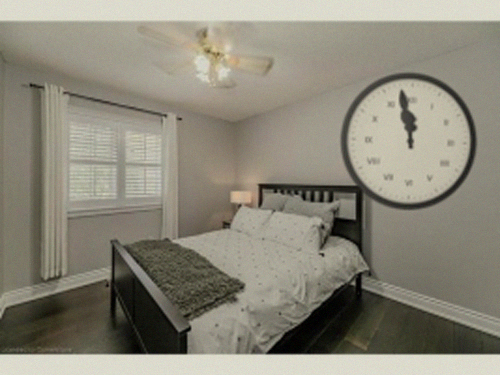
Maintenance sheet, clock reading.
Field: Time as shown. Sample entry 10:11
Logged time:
11:58
